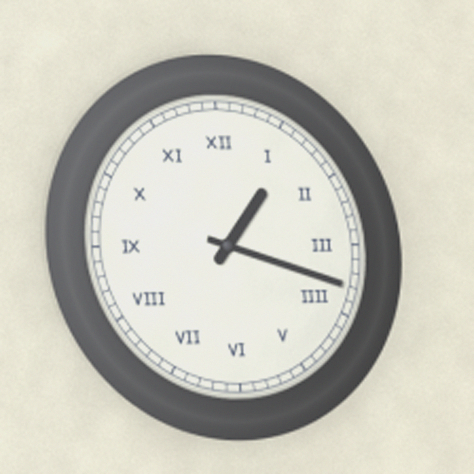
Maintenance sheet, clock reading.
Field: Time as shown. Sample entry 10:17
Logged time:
1:18
